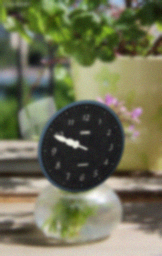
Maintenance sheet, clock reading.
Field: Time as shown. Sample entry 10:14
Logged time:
9:49
